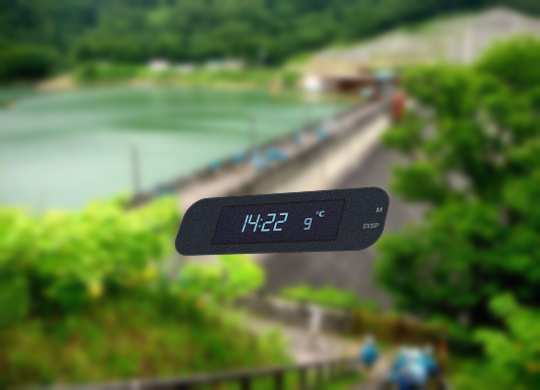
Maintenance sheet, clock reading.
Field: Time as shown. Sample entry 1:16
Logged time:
14:22
